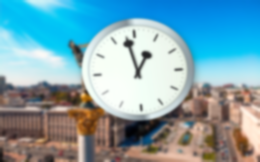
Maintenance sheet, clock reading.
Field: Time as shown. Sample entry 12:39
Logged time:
12:58
